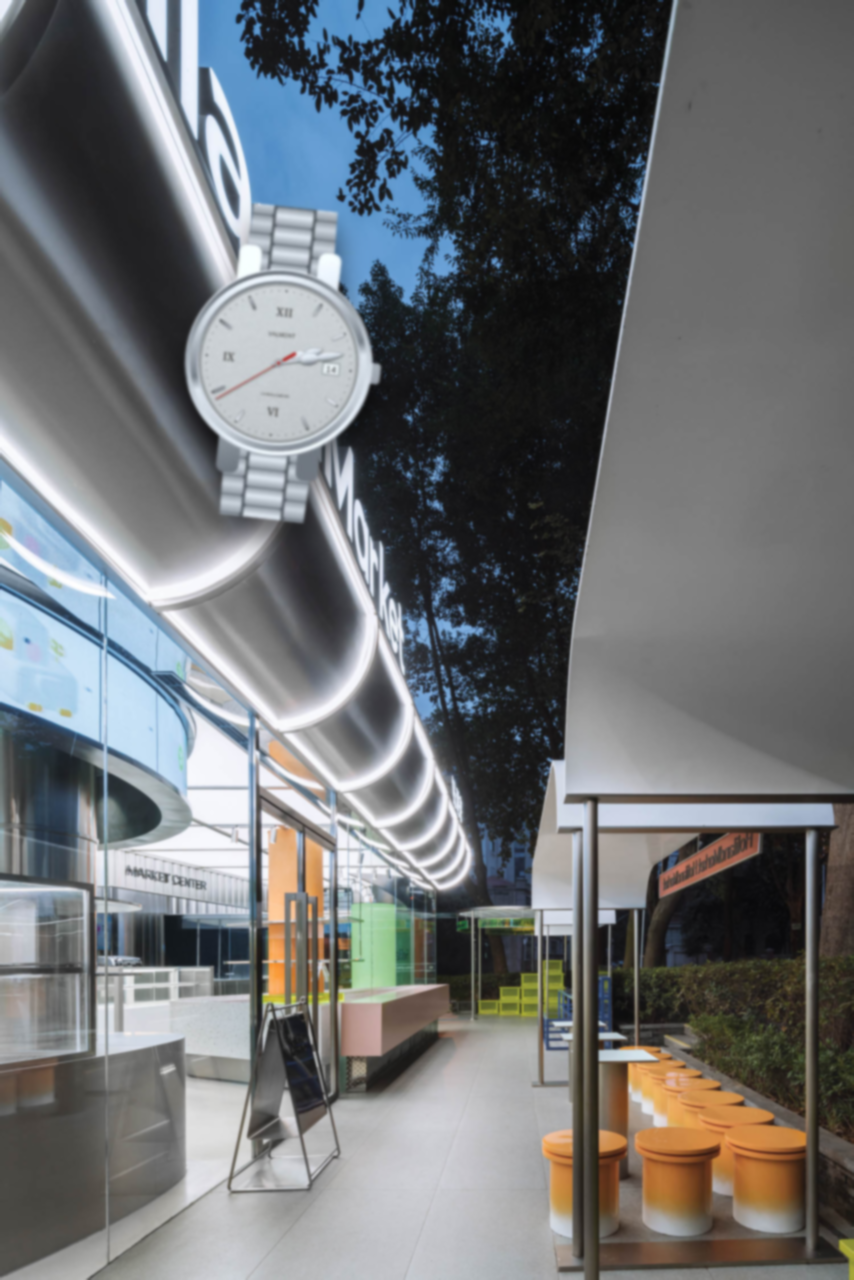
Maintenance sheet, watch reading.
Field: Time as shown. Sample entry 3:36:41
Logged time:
2:12:39
